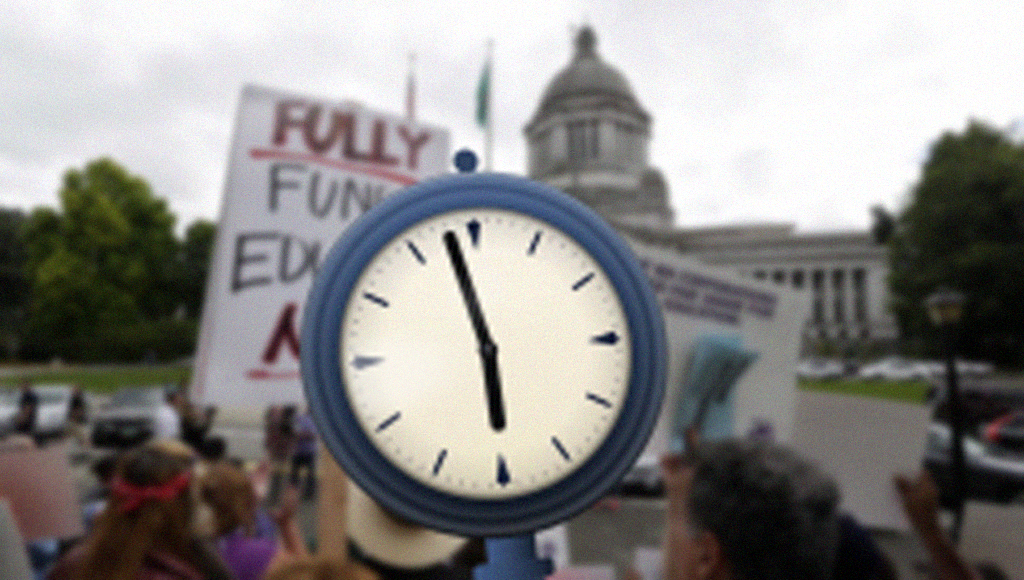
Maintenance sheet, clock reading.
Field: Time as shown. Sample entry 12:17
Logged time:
5:58
